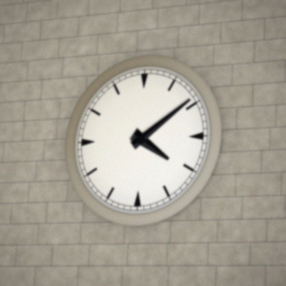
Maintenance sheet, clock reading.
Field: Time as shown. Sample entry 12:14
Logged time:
4:09
